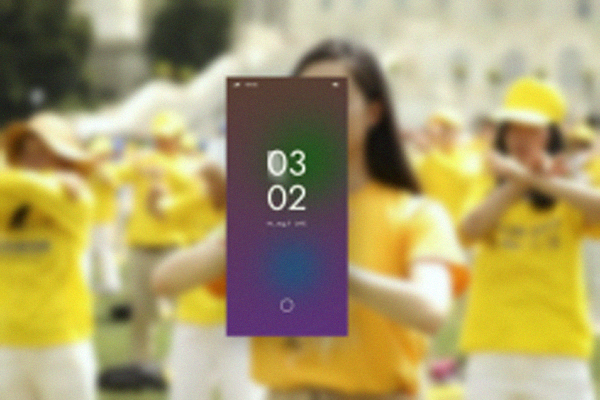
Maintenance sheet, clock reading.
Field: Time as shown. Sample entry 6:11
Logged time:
3:02
